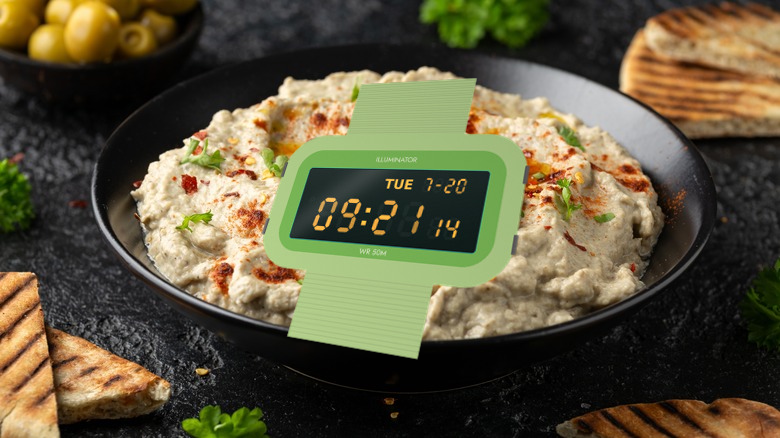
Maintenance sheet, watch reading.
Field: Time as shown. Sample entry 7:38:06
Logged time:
9:21:14
